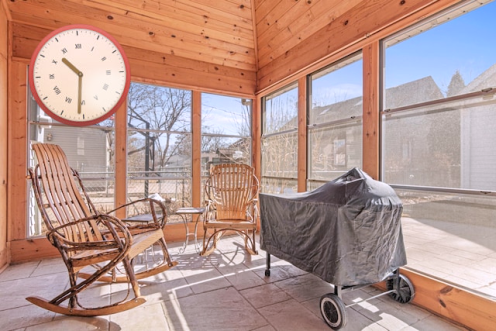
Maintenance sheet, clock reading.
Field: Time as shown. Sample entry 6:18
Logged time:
10:31
